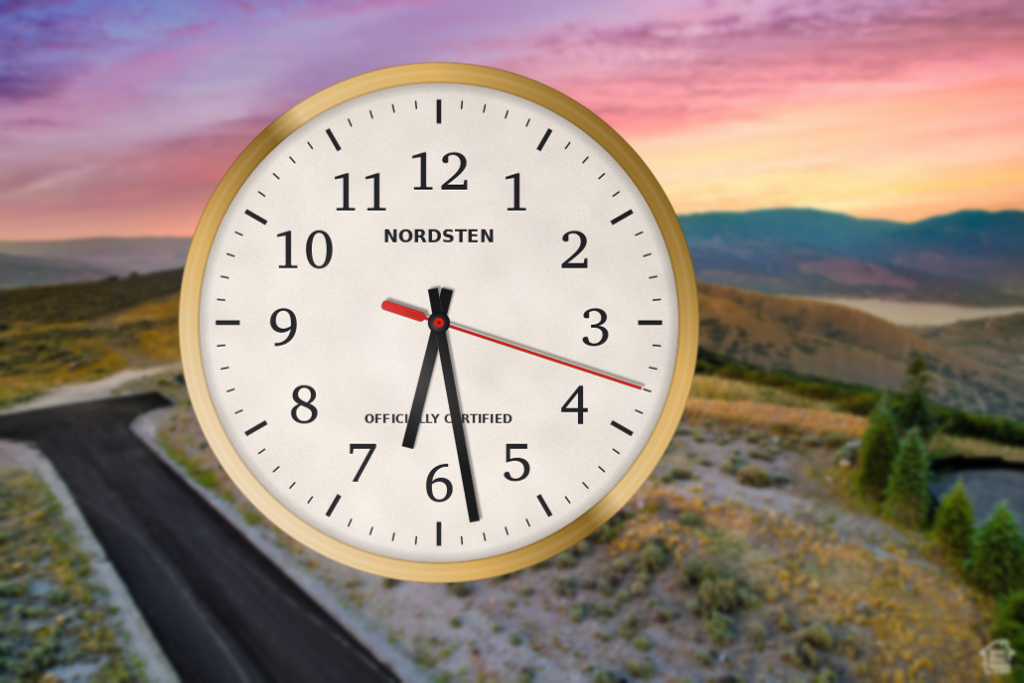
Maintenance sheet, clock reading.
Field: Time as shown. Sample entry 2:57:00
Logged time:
6:28:18
